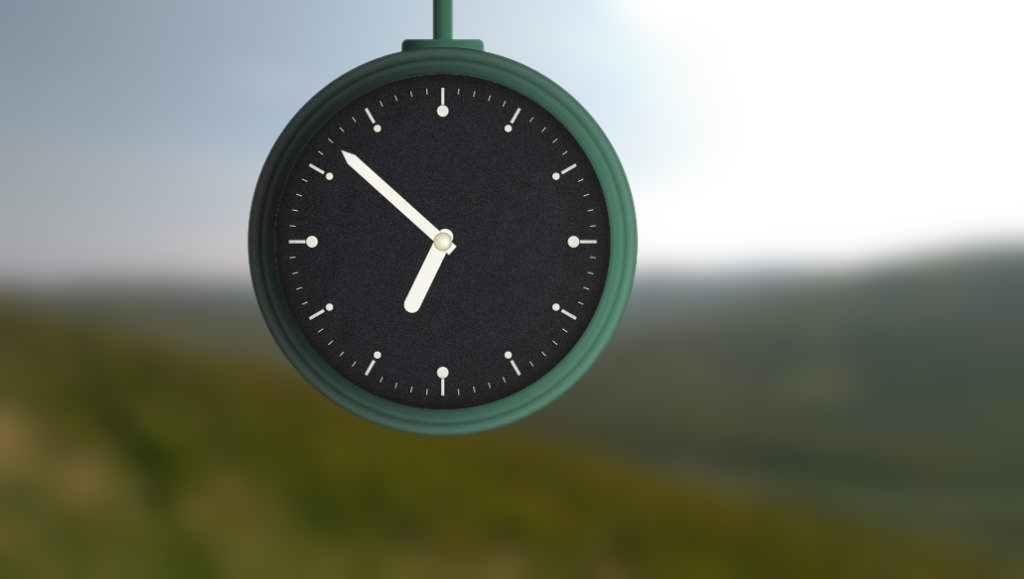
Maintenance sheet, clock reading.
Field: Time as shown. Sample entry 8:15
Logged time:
6:52
